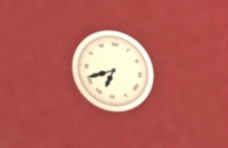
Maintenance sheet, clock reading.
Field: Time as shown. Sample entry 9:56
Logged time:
6:41
